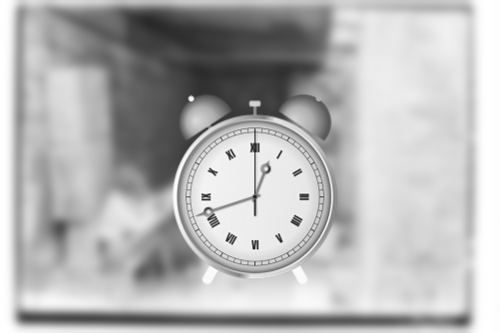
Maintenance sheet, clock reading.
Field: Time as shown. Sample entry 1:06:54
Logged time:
12:42:00
